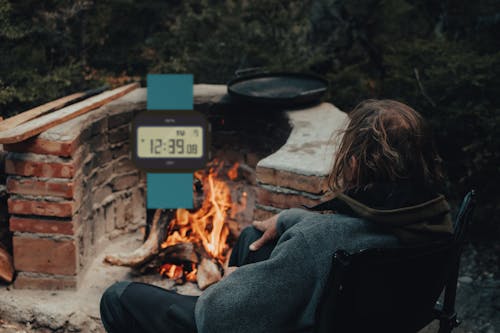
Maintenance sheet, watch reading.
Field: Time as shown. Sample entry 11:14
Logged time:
12:39
